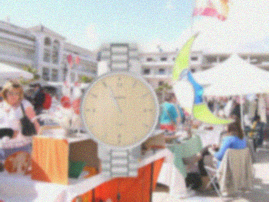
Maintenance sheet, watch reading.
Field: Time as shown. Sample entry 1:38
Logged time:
10:56
